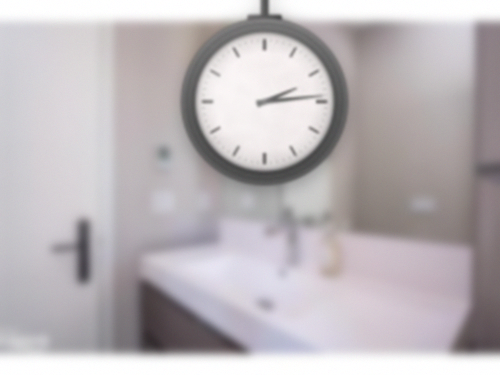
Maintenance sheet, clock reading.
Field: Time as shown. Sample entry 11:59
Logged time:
2:14
